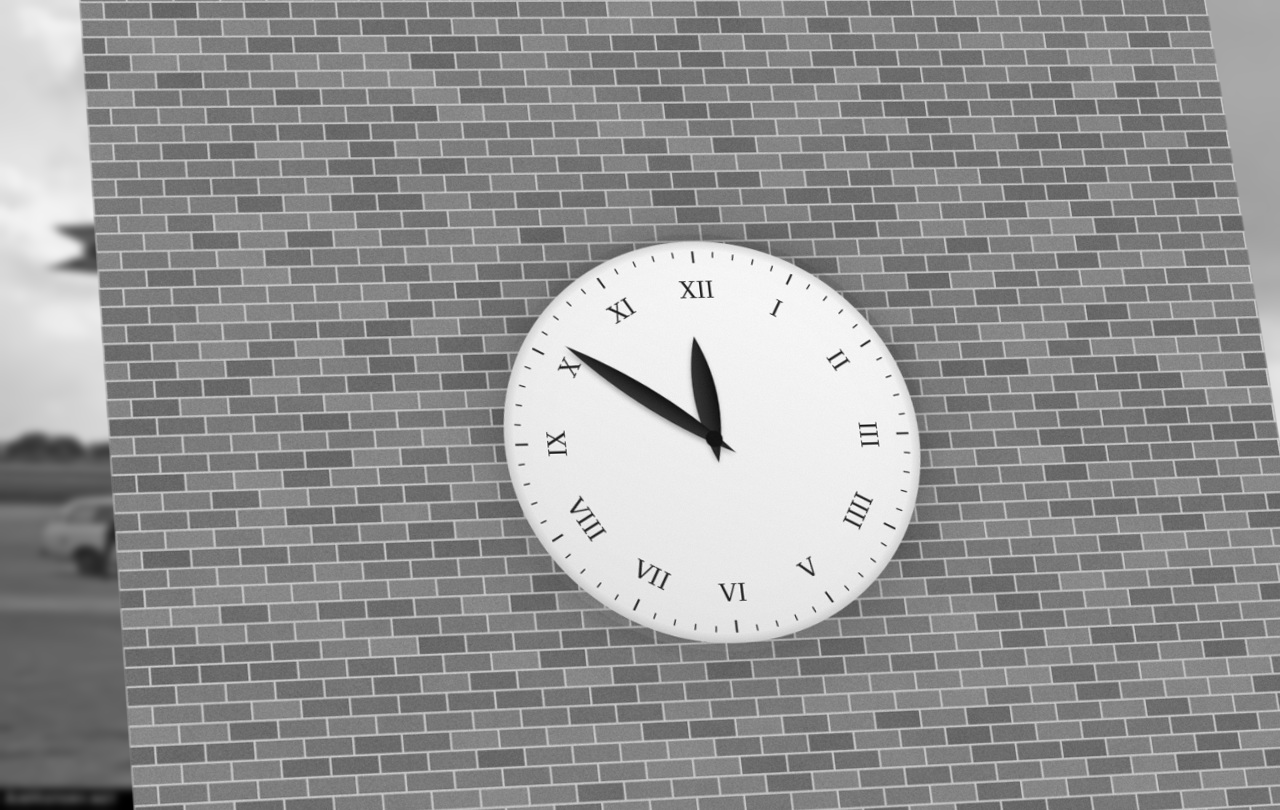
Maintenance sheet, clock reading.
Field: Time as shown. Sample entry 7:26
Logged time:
11:51
